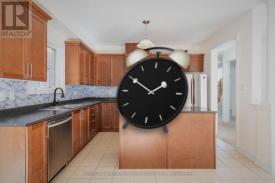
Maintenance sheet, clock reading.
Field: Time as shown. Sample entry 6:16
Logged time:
1:50
